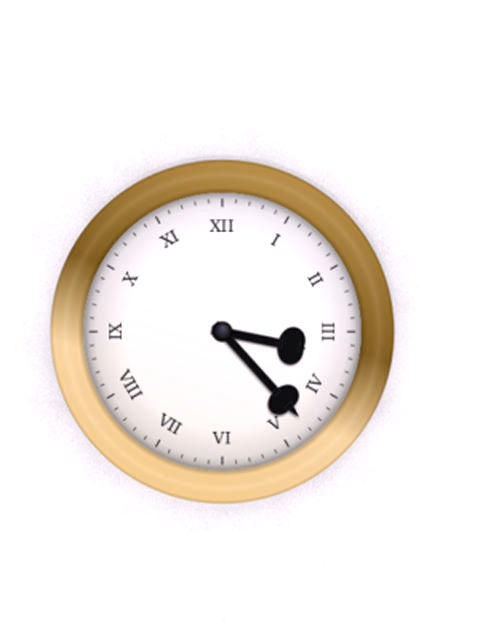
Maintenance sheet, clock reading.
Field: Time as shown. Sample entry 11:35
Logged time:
3:23
